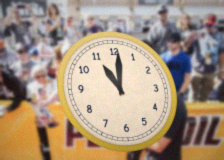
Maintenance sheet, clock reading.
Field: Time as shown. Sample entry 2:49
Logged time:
11:01
